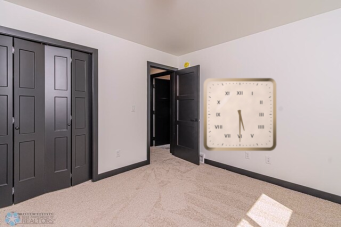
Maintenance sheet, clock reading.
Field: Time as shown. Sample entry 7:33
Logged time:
5:30
